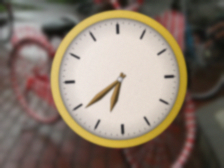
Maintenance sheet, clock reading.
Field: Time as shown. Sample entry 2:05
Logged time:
6:39
